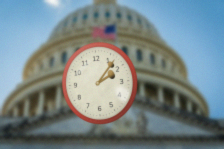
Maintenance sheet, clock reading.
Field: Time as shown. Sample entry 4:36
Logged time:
2:07
